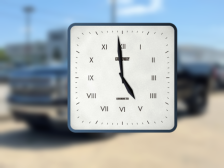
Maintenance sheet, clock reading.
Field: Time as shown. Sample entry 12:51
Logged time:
4:59
